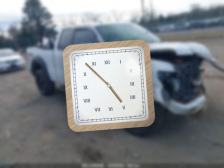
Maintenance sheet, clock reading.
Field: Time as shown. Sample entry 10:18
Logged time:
4:53
